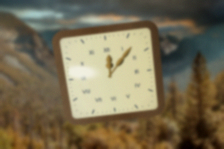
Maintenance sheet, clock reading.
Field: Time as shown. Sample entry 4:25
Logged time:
12:07
